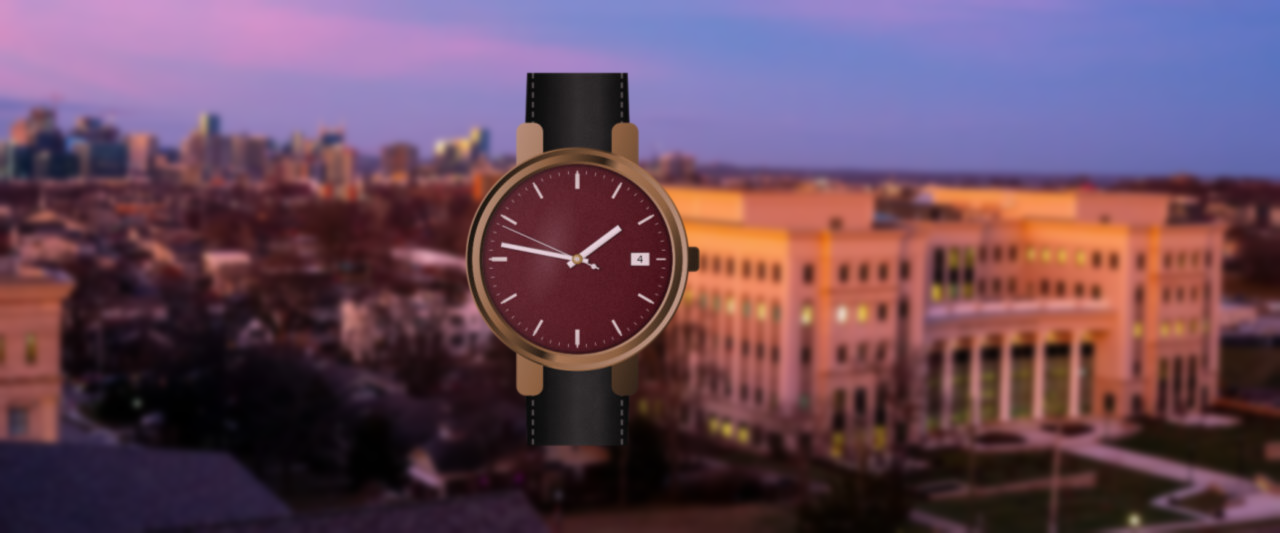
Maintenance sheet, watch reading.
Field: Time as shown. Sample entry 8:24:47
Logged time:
1:46:49
